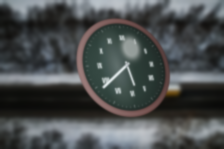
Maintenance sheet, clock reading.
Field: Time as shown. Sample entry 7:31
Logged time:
5:39
